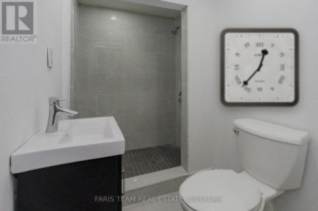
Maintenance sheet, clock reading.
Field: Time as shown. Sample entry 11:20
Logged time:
12:37
